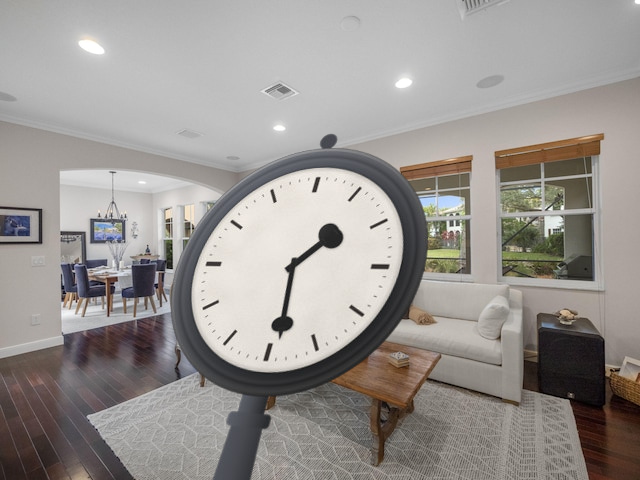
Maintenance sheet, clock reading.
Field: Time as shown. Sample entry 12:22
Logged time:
1:29
